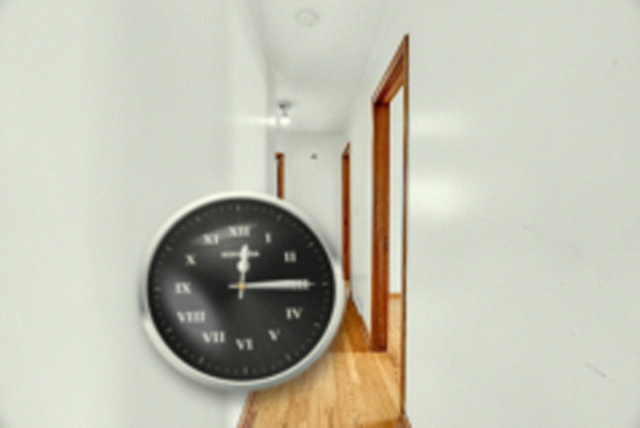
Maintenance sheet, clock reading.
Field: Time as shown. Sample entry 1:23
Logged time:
12:15
